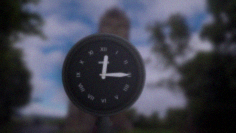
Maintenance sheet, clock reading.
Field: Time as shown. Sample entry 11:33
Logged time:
12:15
